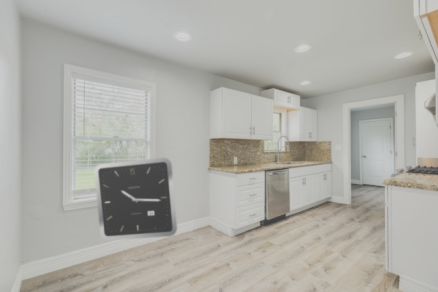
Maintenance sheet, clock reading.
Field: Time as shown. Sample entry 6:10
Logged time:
10:16
